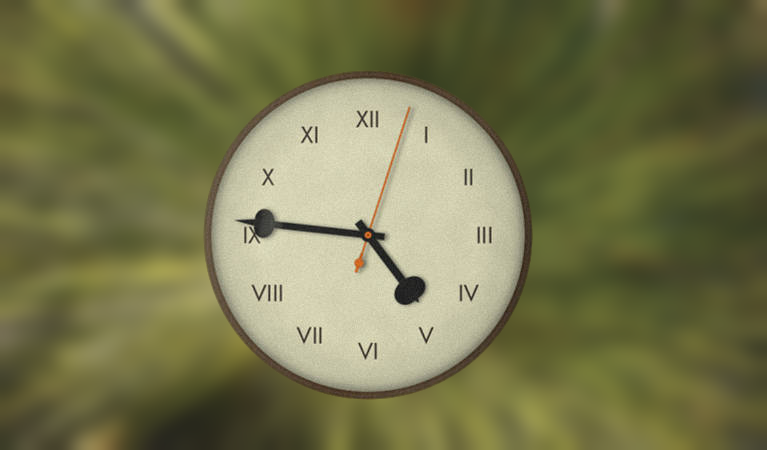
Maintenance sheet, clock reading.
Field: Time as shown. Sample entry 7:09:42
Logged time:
4:46:03
